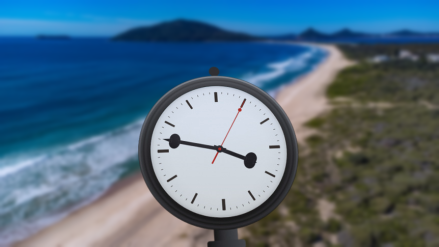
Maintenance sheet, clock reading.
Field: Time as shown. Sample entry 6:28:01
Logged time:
3:47:05
